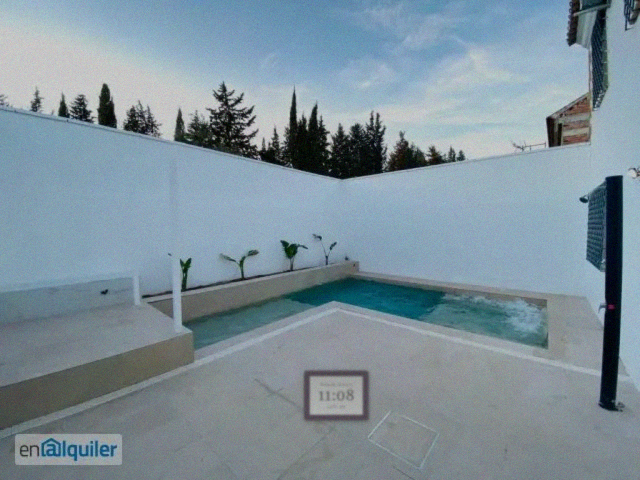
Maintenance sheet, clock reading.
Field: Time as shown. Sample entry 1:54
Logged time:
11:08
